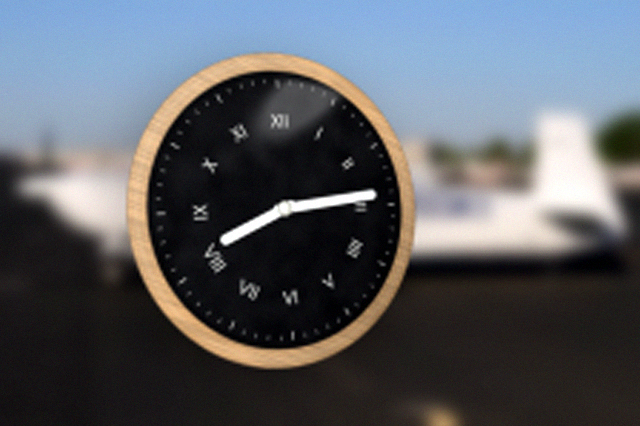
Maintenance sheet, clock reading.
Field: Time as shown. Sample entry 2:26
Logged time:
8:14
